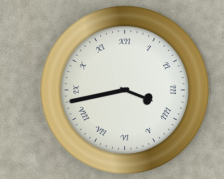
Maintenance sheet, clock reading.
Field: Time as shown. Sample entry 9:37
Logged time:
3:43
